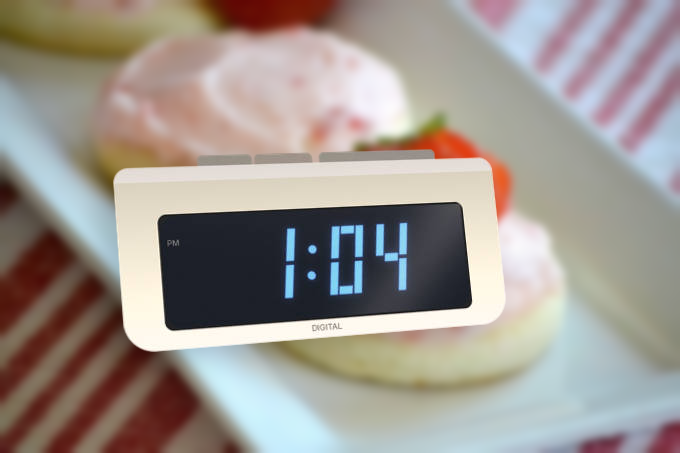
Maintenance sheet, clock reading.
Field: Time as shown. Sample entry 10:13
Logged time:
1:04
